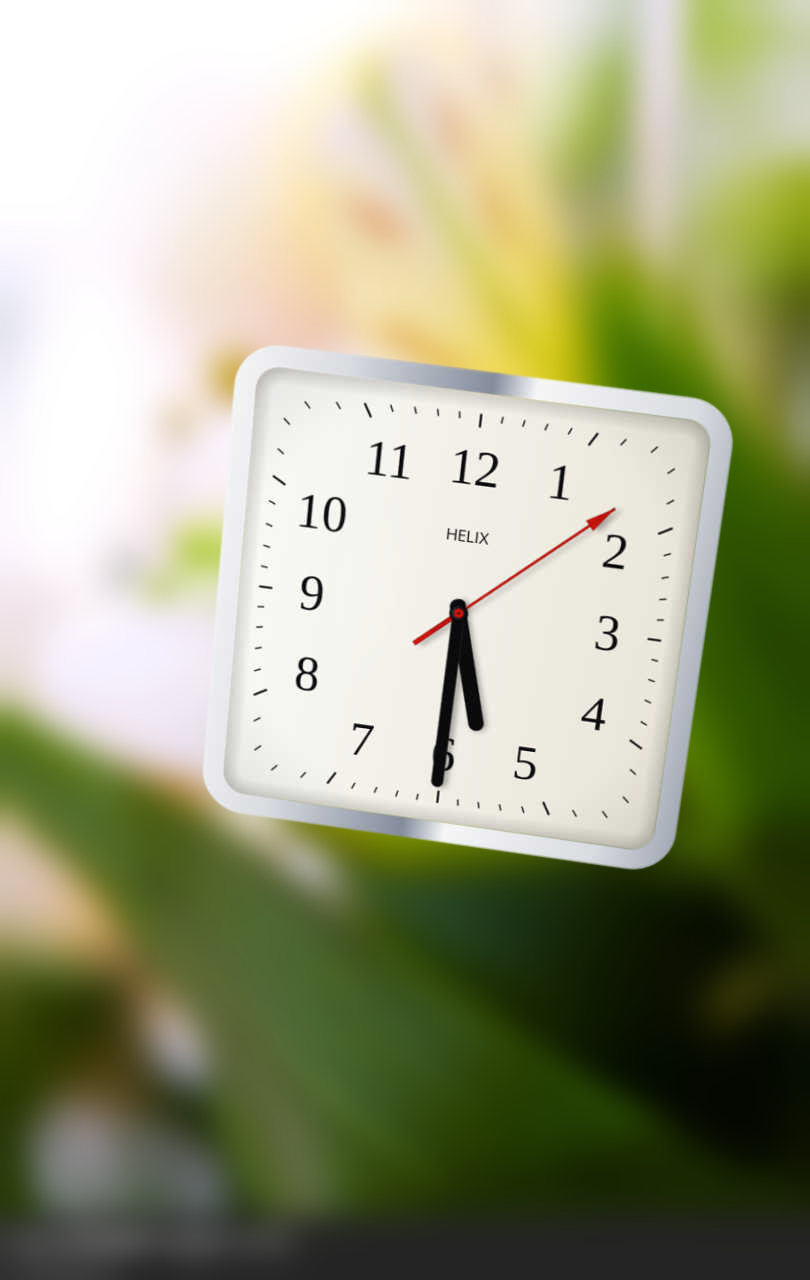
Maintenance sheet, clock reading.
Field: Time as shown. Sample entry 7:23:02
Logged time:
5:30:08
